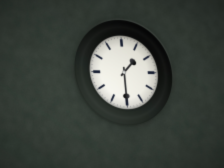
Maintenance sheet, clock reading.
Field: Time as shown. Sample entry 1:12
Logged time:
1:30
